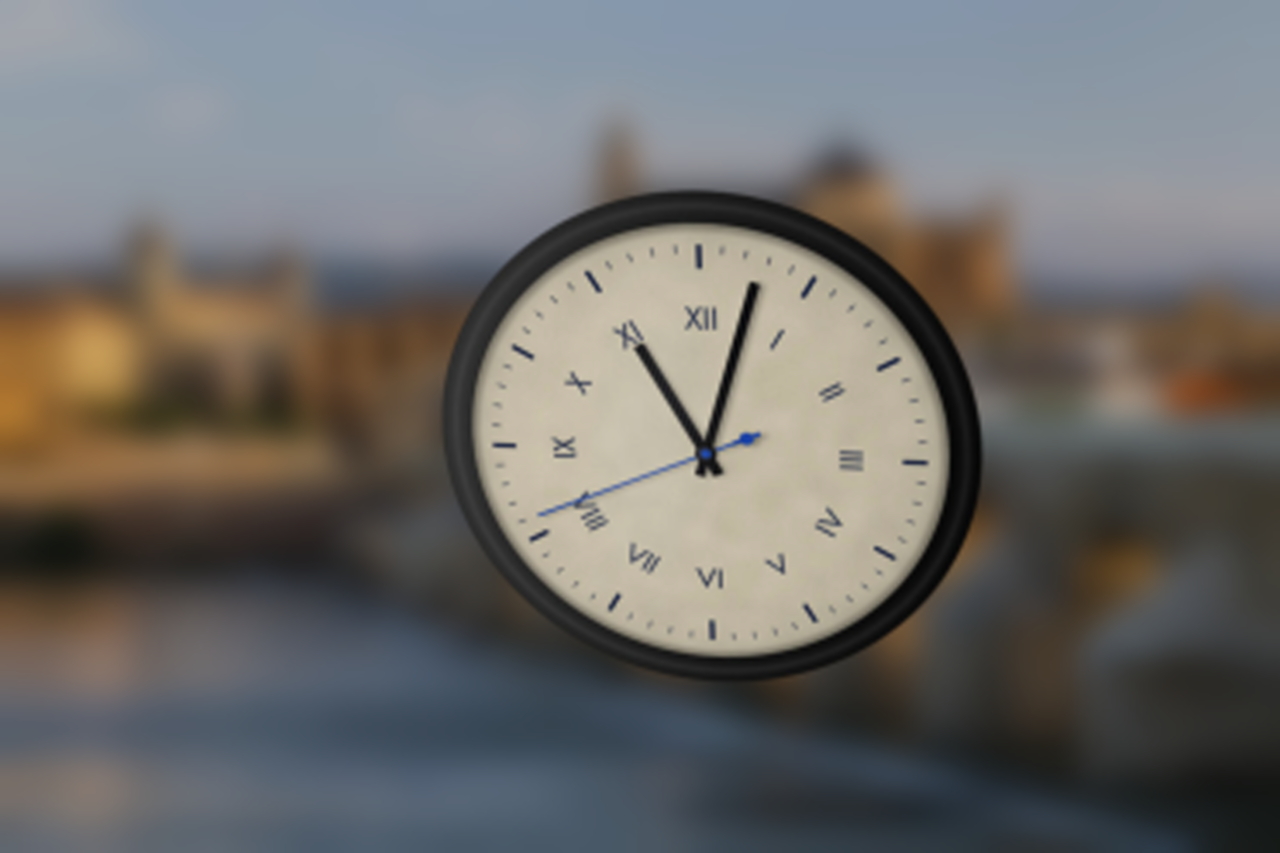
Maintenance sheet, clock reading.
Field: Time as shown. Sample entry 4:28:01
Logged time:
11:02:41
